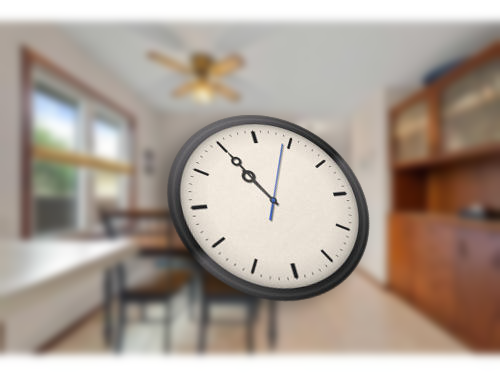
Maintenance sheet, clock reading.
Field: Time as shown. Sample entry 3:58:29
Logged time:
10:55:04
